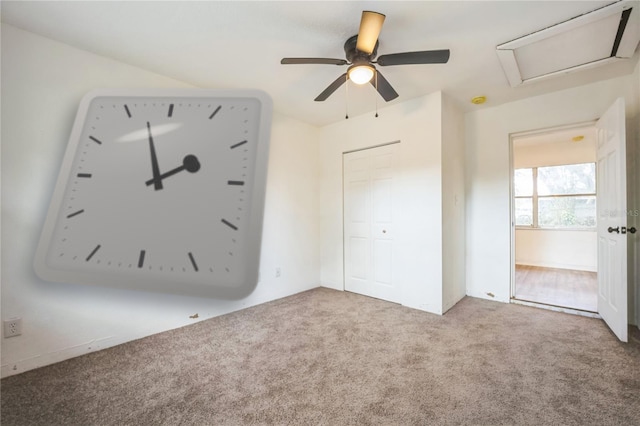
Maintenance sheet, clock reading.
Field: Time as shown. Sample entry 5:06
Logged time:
1:57
